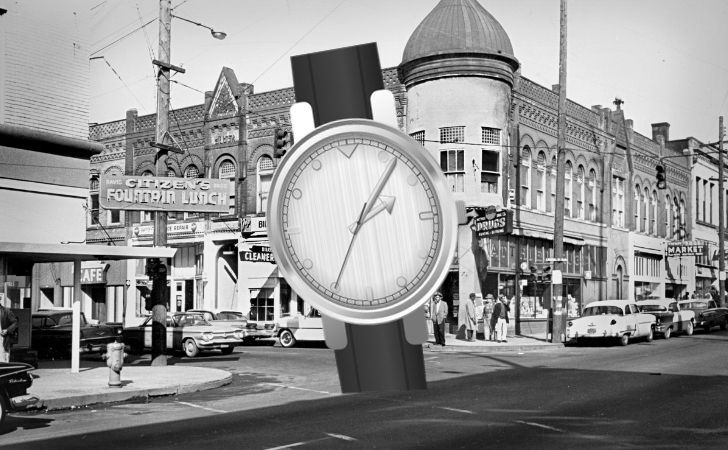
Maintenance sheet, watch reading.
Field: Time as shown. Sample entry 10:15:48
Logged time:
2:06:35
